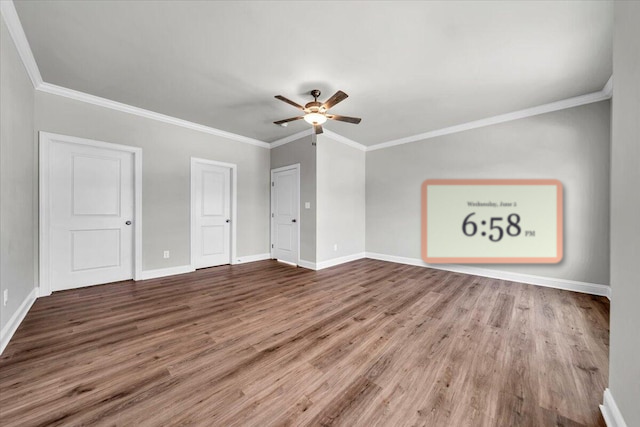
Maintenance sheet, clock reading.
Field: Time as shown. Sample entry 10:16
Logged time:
6:58
